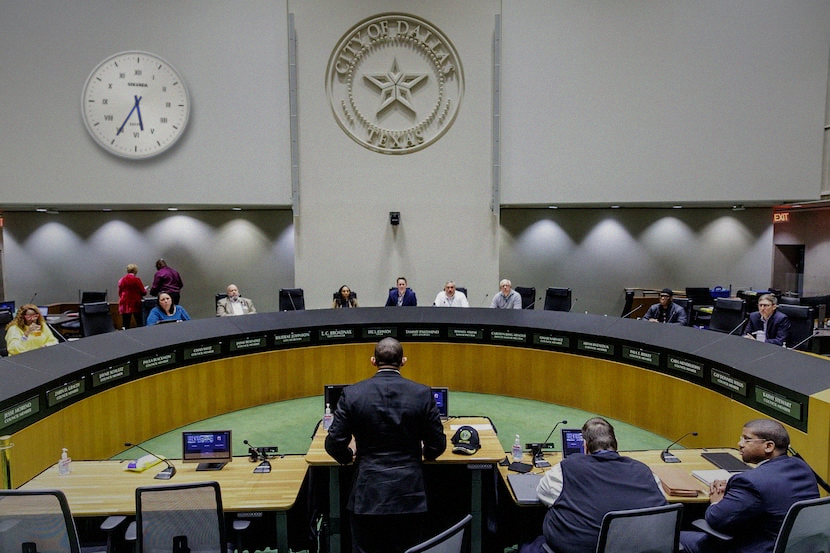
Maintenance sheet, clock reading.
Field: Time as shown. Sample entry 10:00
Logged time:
5:35
